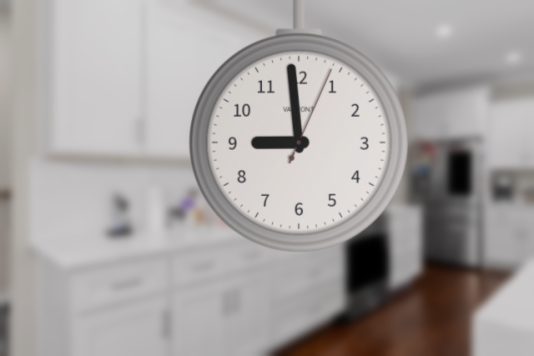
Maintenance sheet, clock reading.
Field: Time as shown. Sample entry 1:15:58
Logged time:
8:59:04
